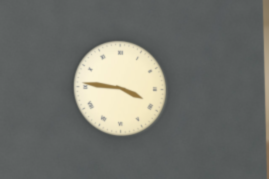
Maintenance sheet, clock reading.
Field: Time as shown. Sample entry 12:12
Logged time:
3:46
